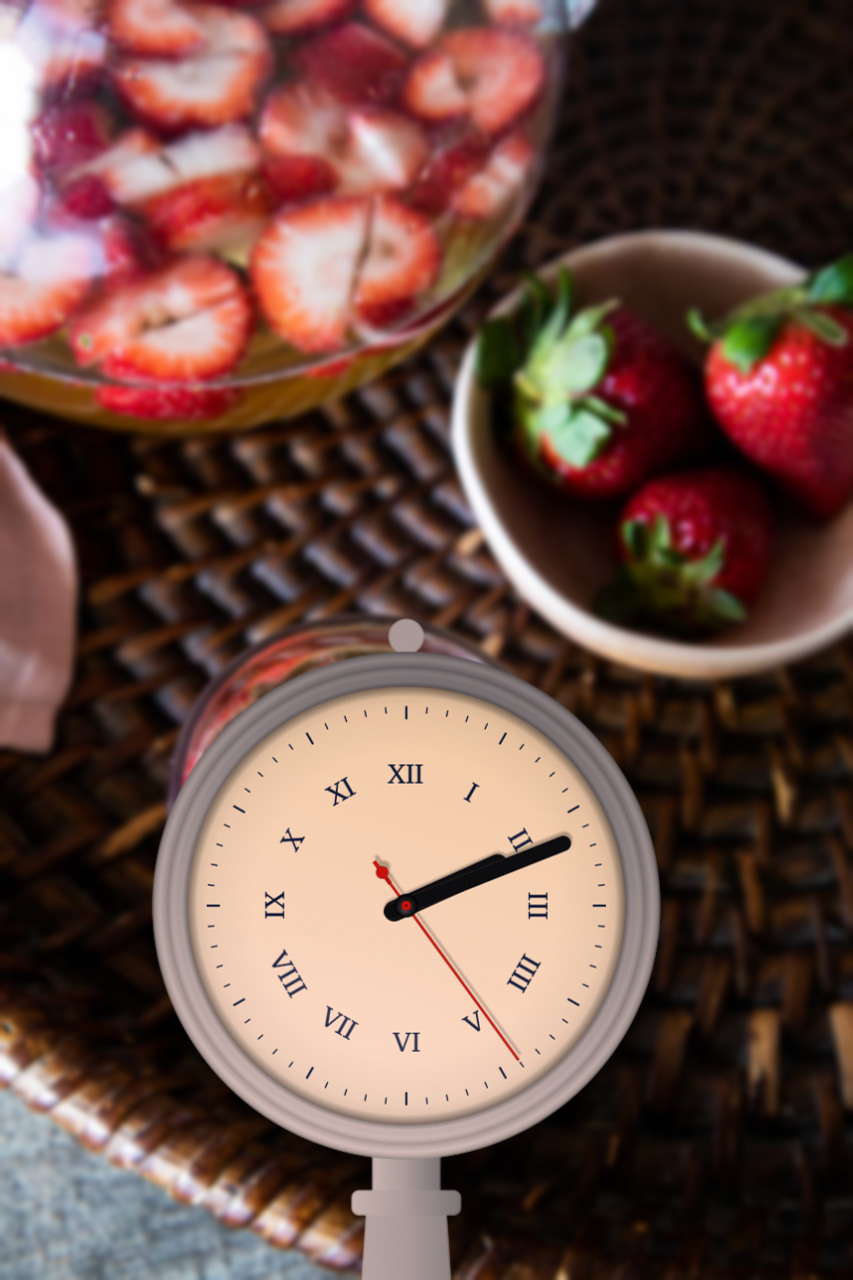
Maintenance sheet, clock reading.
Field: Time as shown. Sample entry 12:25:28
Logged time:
2:11:24
